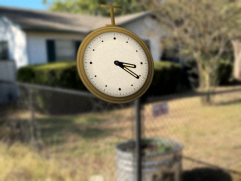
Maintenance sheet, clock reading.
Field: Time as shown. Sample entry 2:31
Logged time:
3:21
